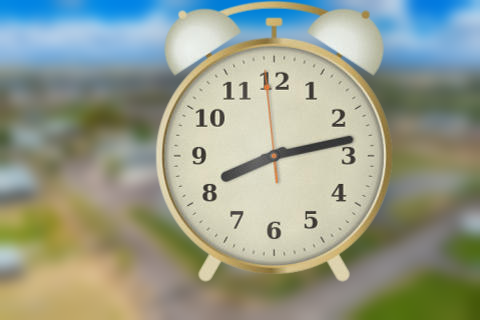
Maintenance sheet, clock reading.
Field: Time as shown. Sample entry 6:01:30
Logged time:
8:12:59
